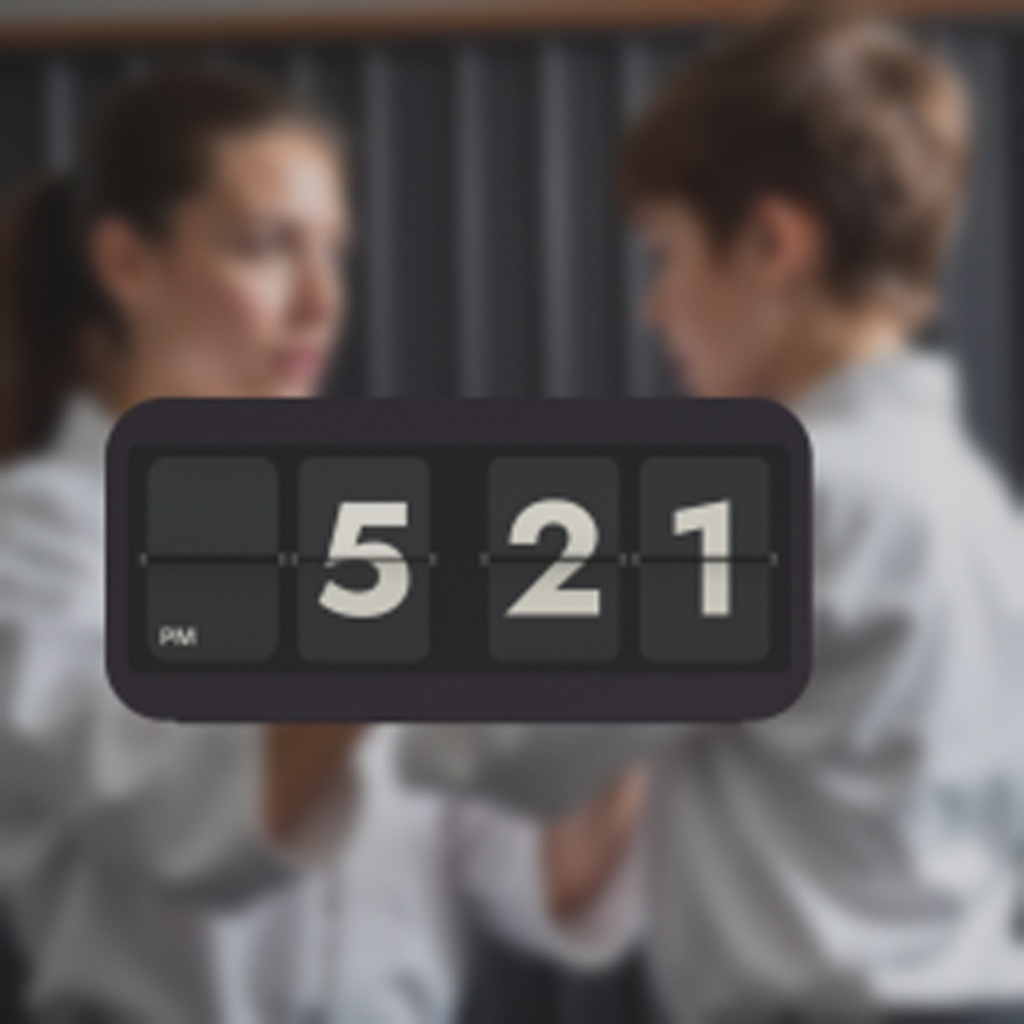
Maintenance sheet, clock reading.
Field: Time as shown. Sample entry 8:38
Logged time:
5:21
